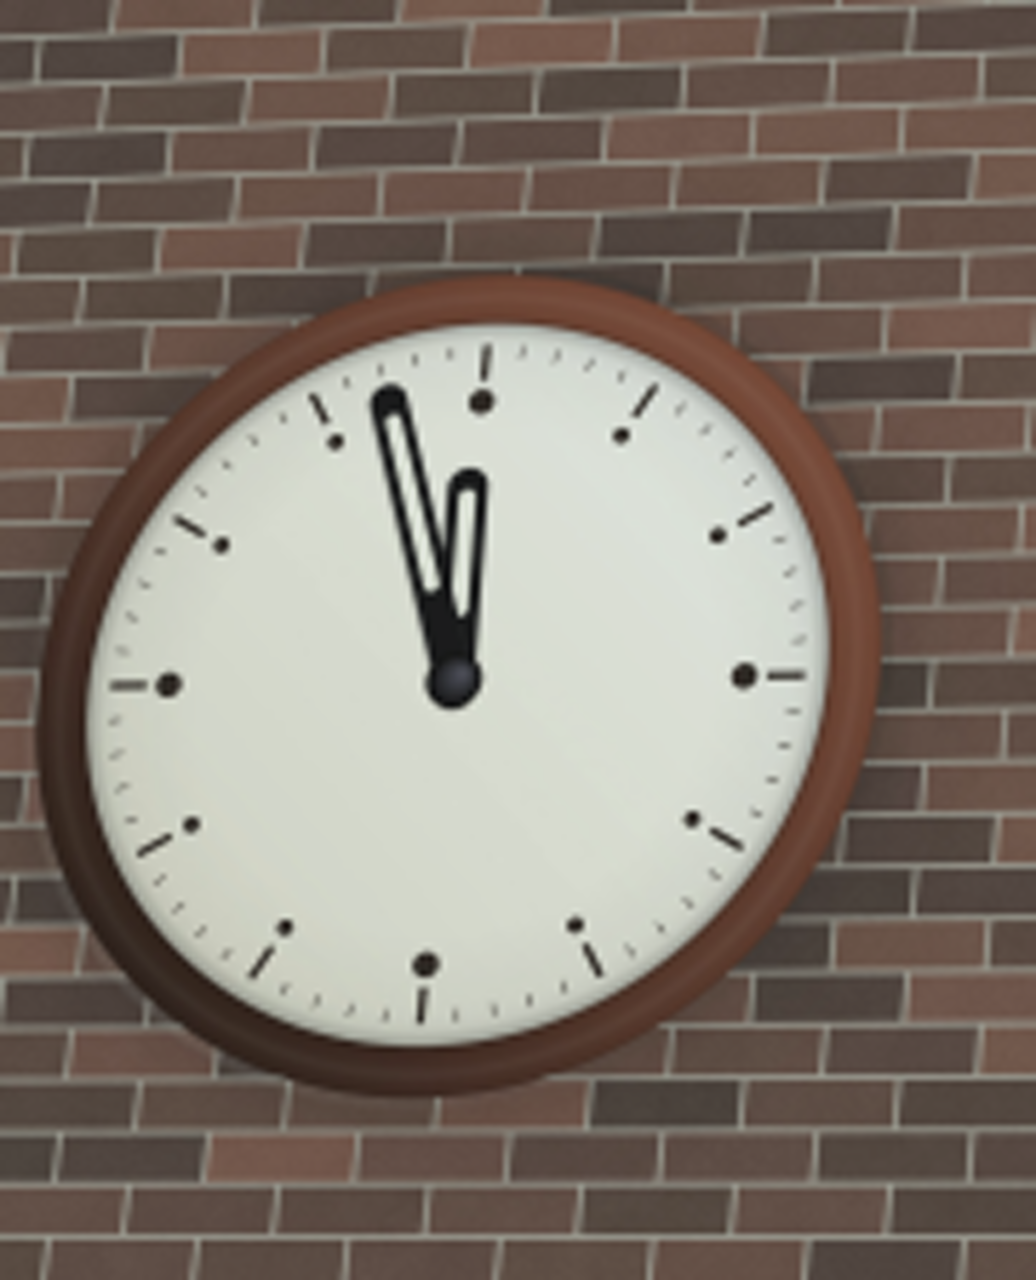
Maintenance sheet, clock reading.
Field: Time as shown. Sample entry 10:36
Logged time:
11:57
